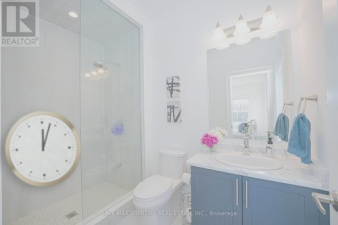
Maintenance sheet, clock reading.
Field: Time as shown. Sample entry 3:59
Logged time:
12:03
